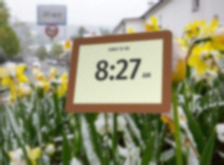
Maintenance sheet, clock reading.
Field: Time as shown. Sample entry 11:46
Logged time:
8:27
